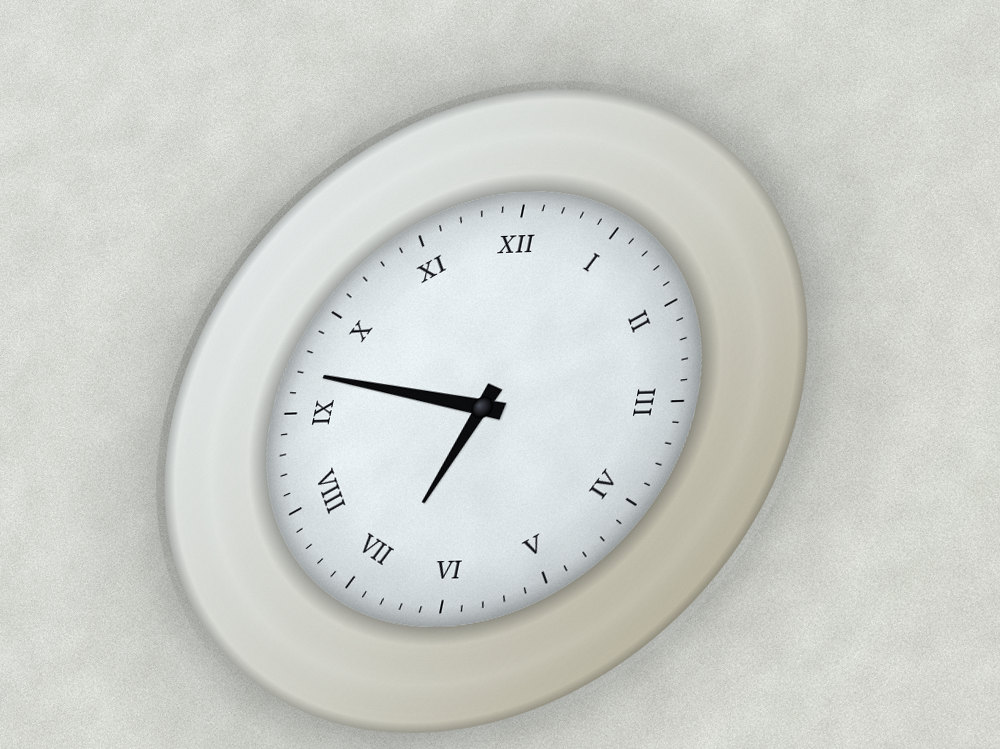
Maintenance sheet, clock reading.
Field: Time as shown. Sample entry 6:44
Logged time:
6:47
